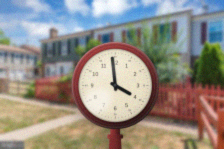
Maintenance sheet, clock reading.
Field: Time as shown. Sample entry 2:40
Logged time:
3:59
